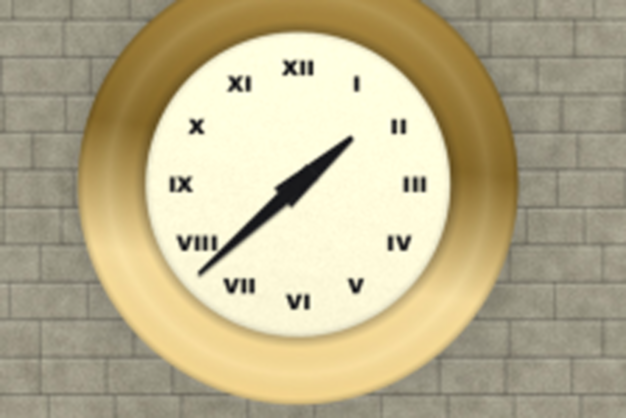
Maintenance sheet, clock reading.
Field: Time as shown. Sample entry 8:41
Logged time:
1:38
